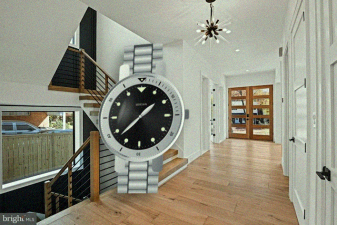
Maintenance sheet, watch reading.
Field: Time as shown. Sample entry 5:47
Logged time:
1:38
